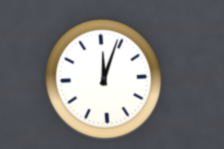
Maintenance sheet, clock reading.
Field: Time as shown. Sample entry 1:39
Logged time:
12:04
